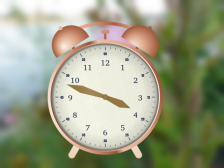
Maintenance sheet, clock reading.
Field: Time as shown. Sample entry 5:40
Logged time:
3:48
